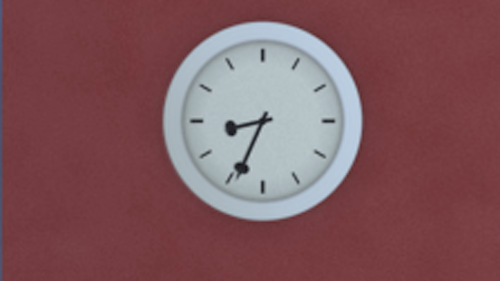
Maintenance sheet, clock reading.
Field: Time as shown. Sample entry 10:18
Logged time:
8:34
